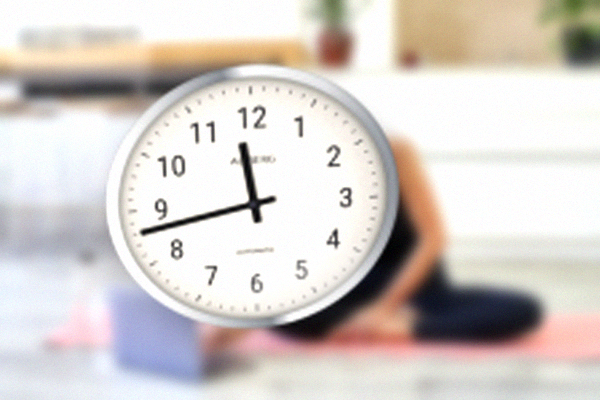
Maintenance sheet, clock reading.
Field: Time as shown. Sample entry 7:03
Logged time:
11:43
